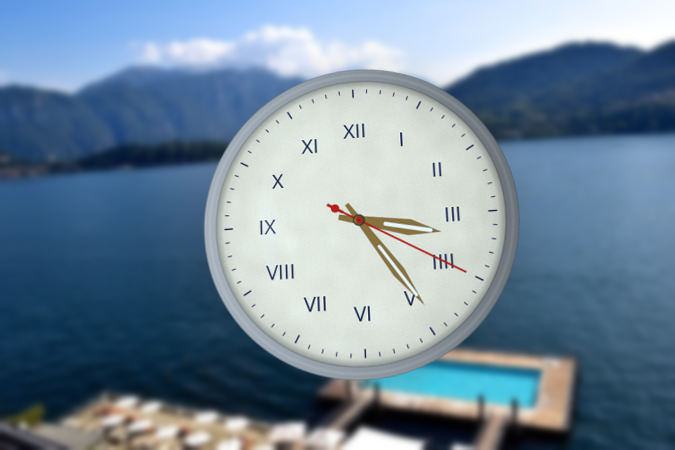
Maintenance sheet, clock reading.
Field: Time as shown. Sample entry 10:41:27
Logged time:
3:24:20
